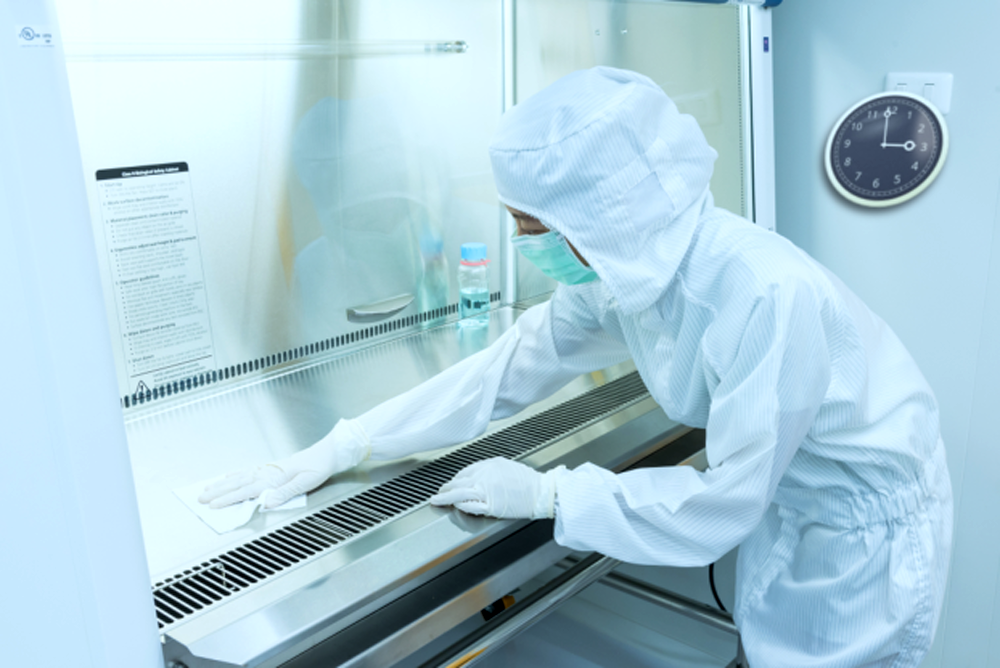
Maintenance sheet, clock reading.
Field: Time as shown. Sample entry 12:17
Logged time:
2:59
